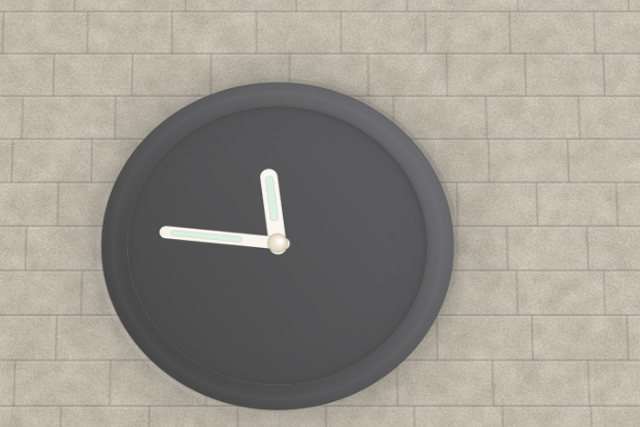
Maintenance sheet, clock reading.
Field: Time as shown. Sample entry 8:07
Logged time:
11:46
